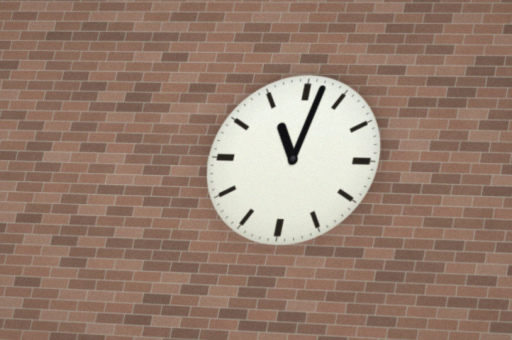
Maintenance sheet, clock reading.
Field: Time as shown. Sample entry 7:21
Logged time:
11:02
